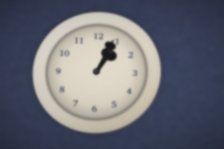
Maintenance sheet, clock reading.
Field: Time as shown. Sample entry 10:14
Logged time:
1:04
